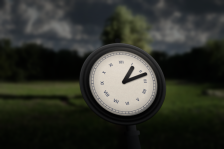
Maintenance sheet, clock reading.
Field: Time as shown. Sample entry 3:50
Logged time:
1:12
